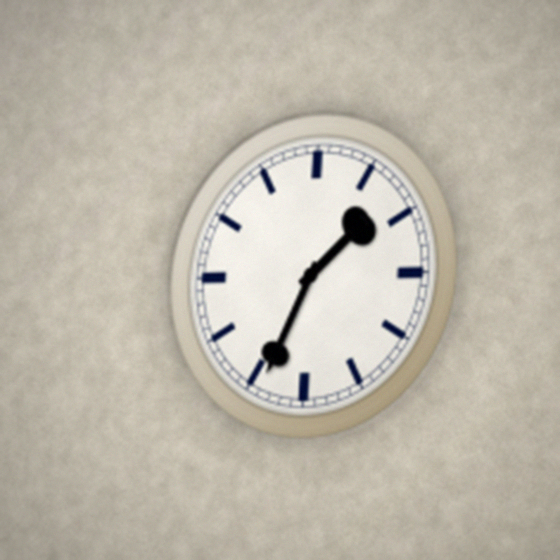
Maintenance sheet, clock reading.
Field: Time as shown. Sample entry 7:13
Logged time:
1:34
